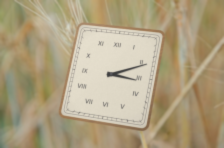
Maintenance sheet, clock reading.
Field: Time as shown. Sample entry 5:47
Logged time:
3:11
